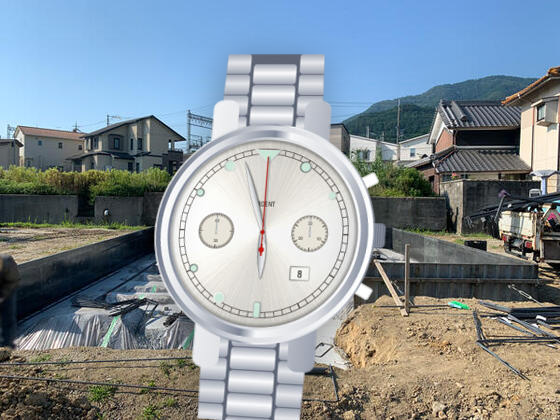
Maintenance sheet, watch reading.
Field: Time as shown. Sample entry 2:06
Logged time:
5:57
